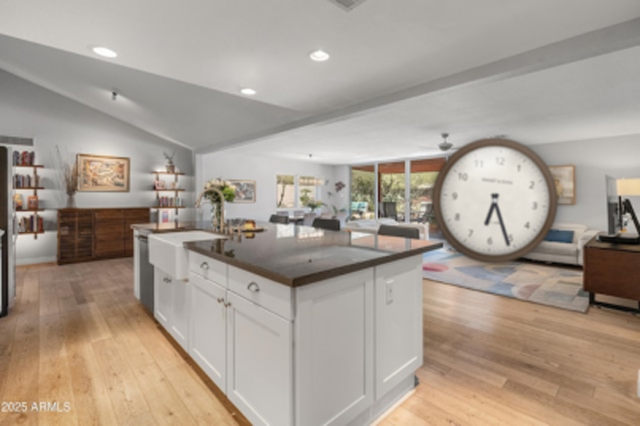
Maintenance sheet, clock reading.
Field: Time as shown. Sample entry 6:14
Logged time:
6:26
